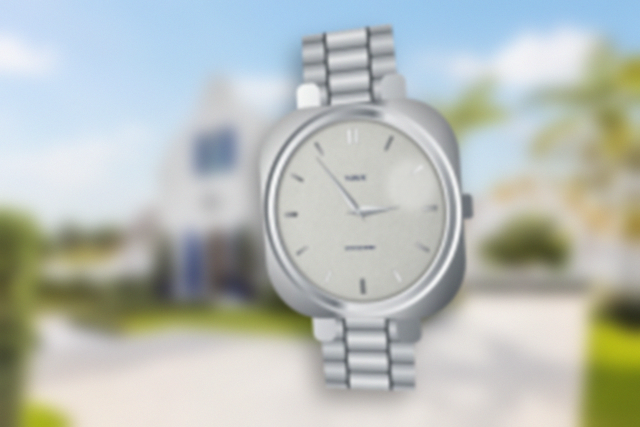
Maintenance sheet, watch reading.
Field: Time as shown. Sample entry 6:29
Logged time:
2:54
